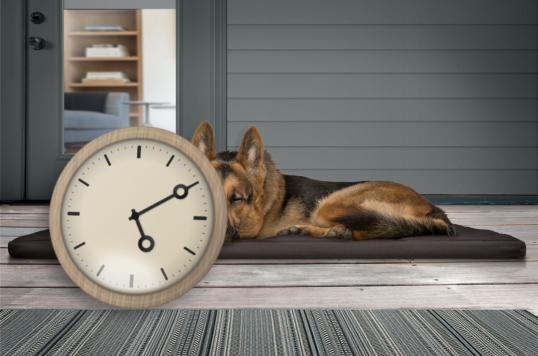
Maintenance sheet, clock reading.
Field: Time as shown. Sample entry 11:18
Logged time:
5:10
